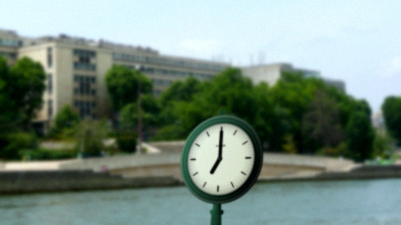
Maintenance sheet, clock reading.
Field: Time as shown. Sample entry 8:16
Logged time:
7:00
